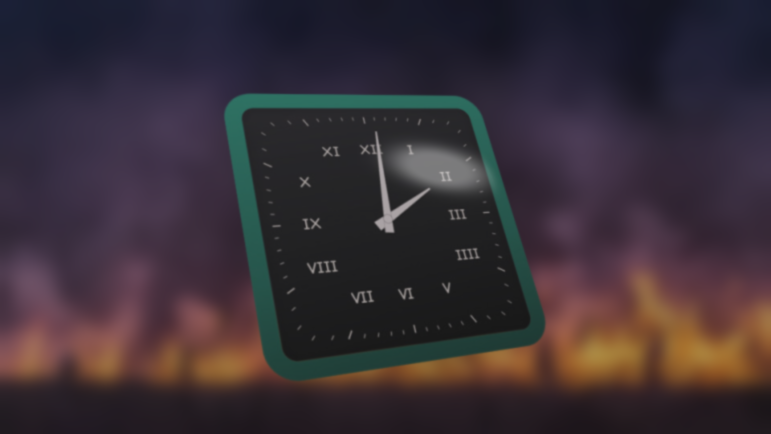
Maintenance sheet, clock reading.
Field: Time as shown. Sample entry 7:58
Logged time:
2:01
